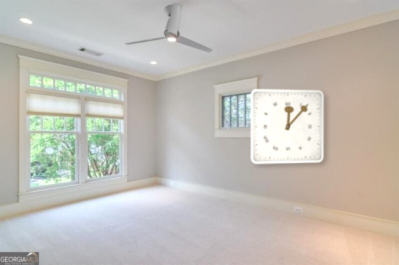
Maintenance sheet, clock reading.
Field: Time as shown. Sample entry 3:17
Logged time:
12:07
